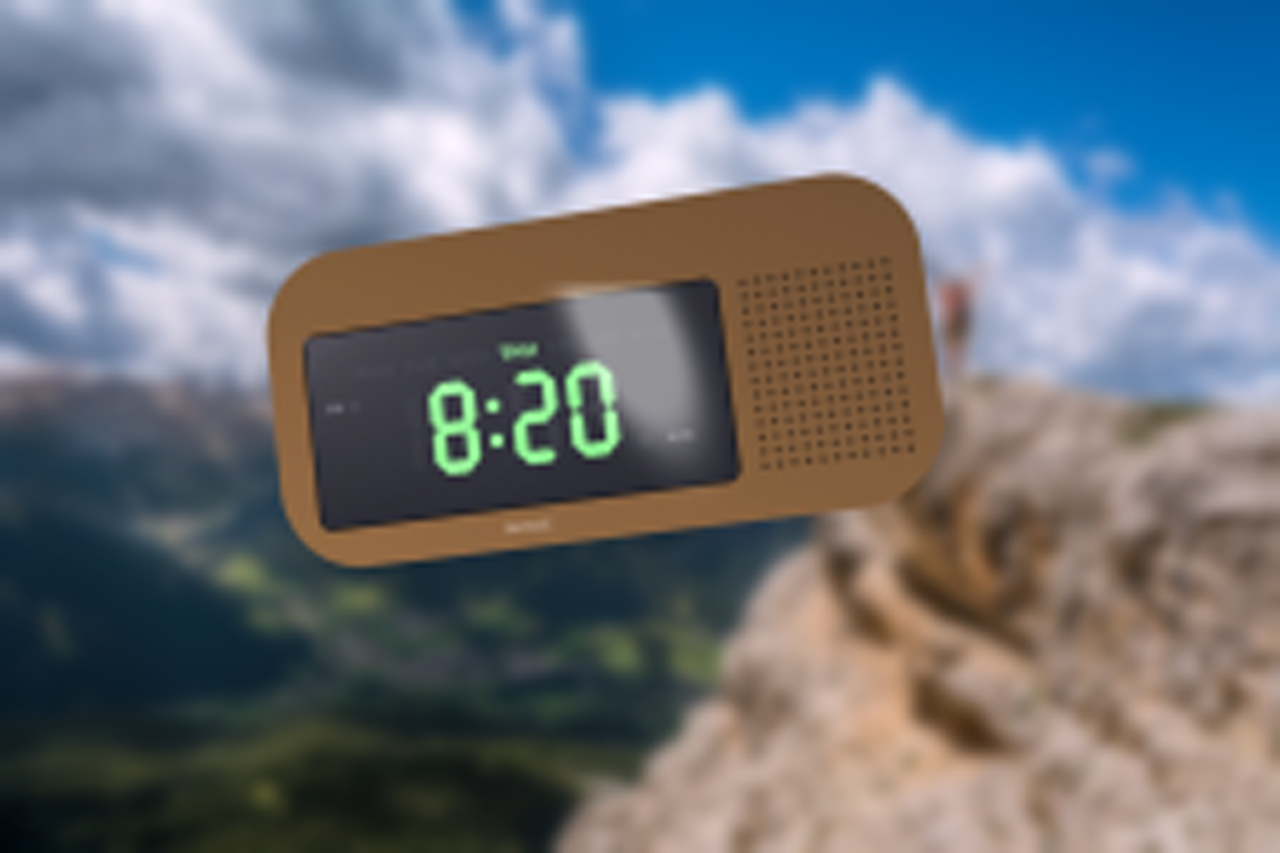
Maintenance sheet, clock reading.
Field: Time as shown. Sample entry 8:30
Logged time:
8:20
